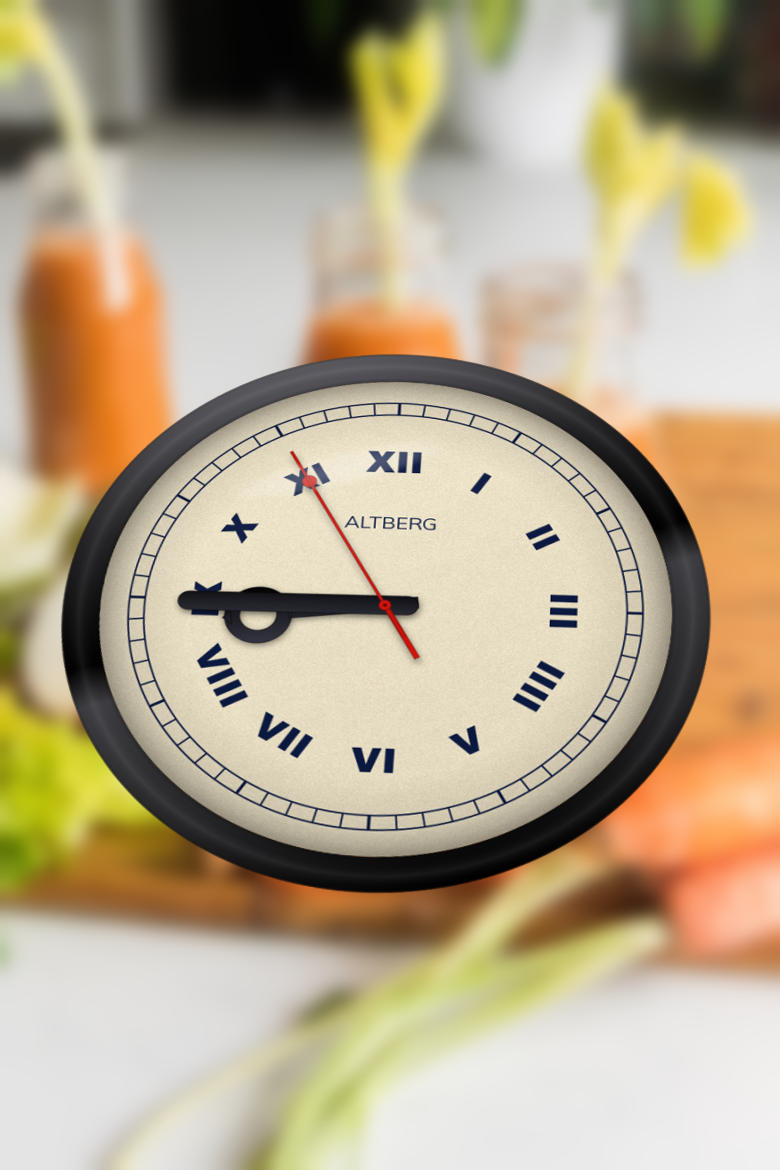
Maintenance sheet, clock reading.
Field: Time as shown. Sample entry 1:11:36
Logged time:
8:44:55
